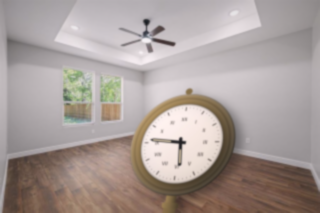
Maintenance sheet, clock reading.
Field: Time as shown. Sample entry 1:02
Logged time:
5:46
